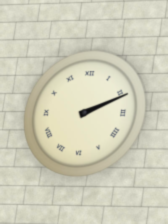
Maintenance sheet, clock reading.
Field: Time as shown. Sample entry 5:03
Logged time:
2:11
